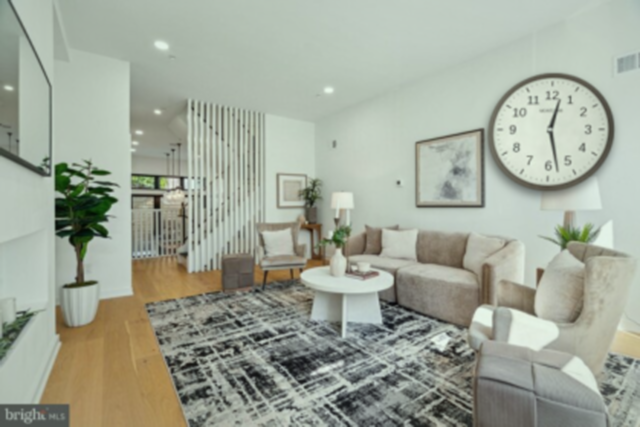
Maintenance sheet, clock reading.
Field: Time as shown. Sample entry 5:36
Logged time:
12:28
